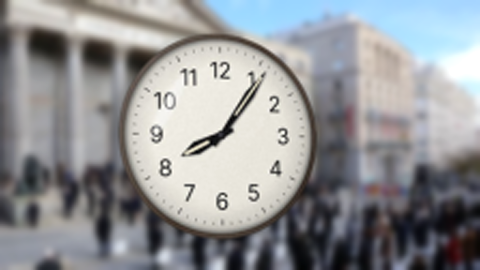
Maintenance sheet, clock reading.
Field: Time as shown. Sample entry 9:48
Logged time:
8:06
